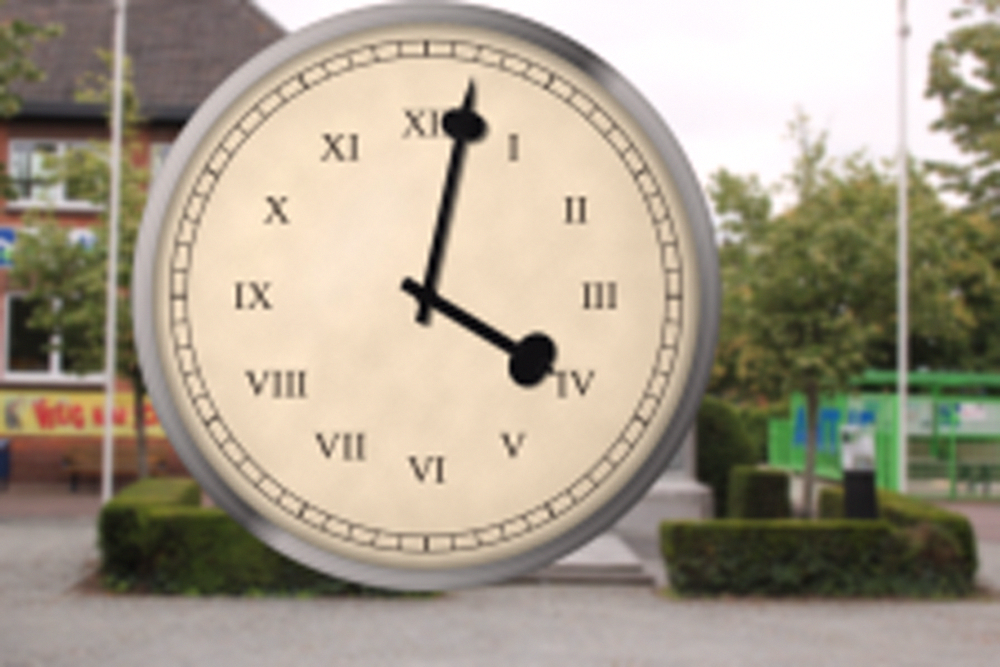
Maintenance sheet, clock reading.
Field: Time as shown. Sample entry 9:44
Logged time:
4:02
